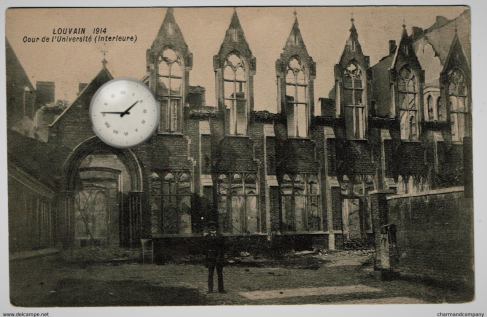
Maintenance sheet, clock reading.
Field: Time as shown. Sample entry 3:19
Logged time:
1:46
